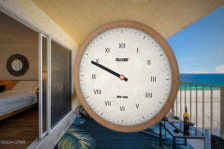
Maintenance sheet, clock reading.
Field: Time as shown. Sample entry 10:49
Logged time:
9:49
